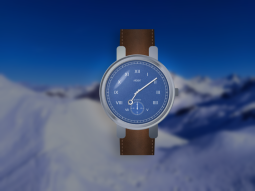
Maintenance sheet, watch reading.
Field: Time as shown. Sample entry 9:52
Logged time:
7:09
